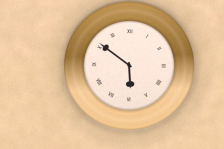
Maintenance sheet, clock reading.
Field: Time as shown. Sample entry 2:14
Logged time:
5:51
